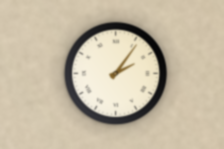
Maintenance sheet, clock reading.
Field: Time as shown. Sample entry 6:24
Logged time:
2:06
